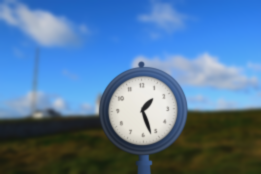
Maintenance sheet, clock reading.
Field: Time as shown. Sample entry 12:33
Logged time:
1:27
